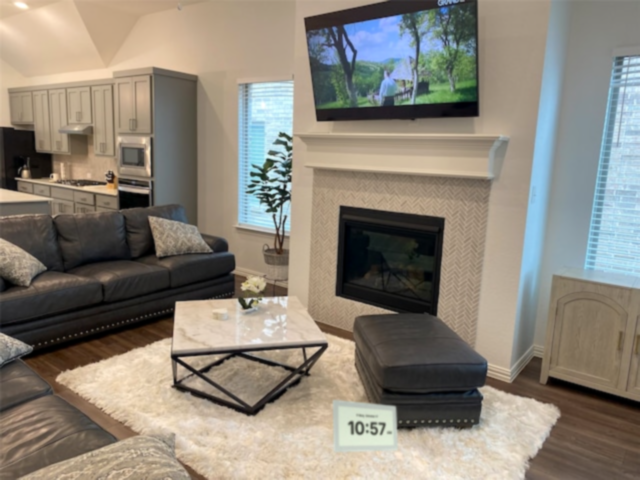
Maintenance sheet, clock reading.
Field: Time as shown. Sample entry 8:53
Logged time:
10:57
